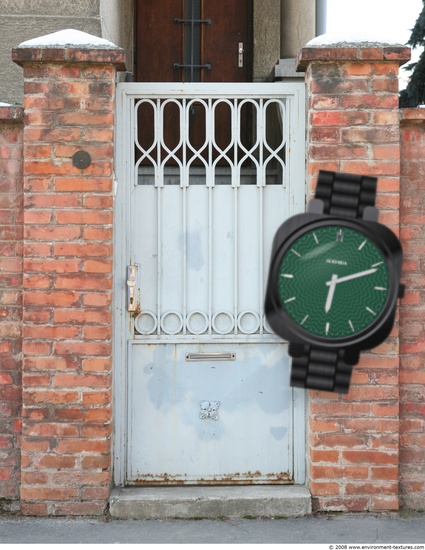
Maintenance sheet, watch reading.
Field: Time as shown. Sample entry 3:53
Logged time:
6:11
